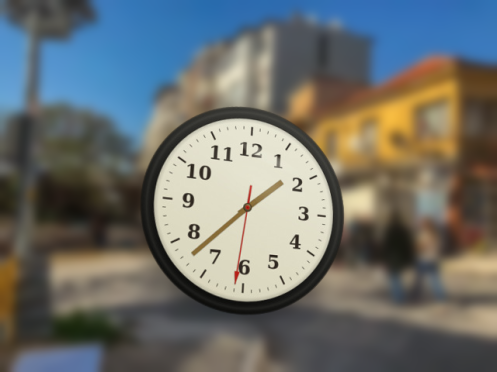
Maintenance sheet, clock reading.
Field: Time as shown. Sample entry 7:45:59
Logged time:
1:37:31
